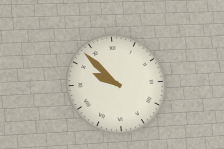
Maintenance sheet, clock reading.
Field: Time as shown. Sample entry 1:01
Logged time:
9:53
